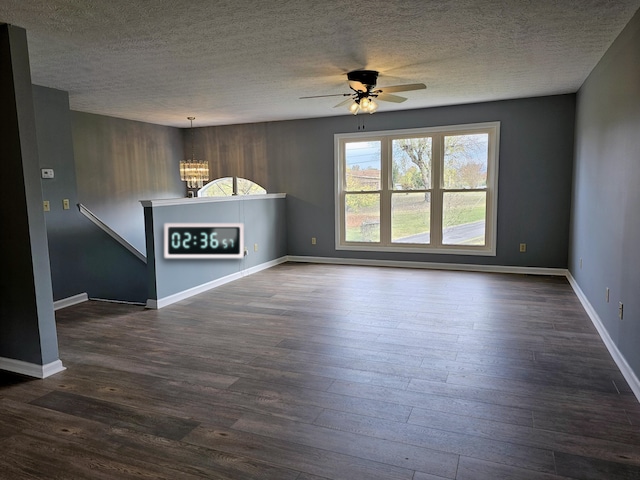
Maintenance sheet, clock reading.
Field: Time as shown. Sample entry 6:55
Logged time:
2:36
